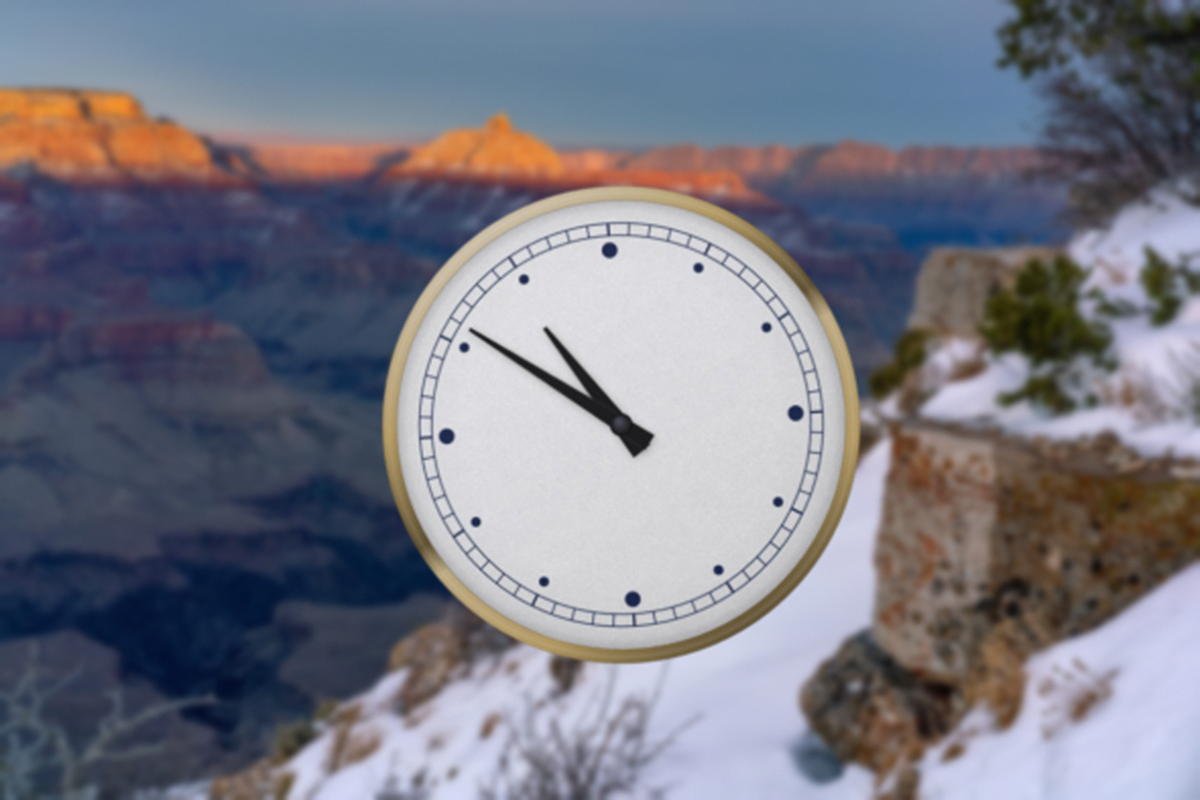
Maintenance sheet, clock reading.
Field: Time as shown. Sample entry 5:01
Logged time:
10:51
